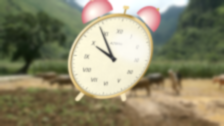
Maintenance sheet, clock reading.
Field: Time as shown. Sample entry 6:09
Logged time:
9:54
